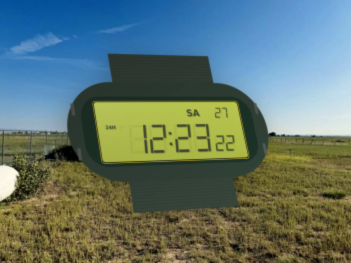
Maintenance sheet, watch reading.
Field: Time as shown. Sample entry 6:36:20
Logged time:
12:23:22
